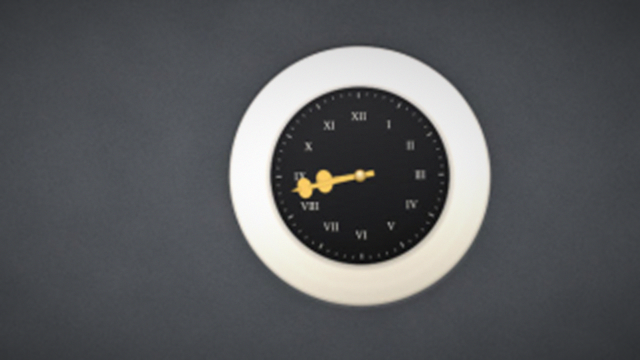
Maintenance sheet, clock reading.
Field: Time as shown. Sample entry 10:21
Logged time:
8:43
